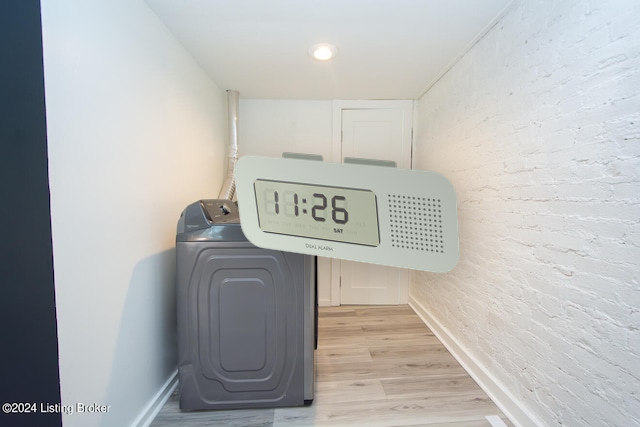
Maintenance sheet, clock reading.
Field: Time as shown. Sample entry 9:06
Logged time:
11:26
